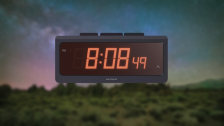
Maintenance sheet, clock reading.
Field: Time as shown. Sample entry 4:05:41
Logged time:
8:08:49
